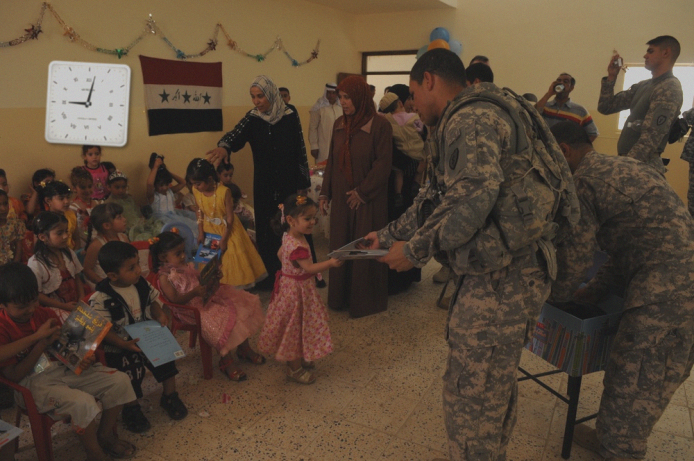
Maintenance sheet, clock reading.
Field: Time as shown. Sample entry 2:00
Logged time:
9:02
